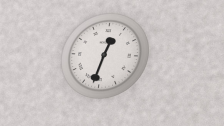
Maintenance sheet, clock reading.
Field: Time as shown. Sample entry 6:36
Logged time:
12:32
